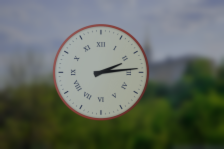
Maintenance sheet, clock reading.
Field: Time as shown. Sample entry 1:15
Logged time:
2:14
